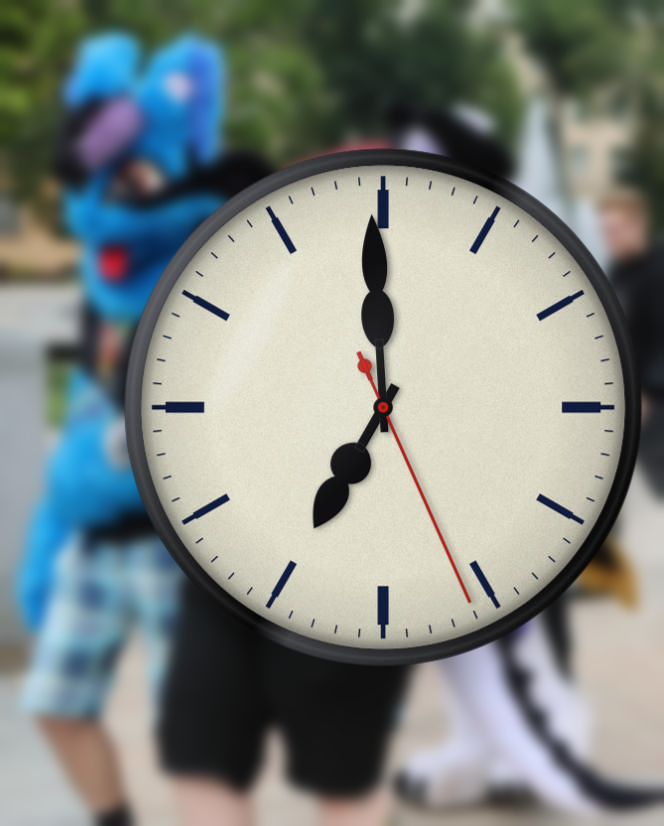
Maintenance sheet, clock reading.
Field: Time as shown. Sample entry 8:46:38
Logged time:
6:59:26
